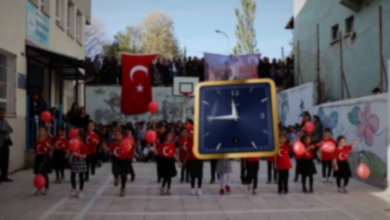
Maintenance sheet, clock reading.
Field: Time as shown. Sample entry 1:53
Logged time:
11:45
